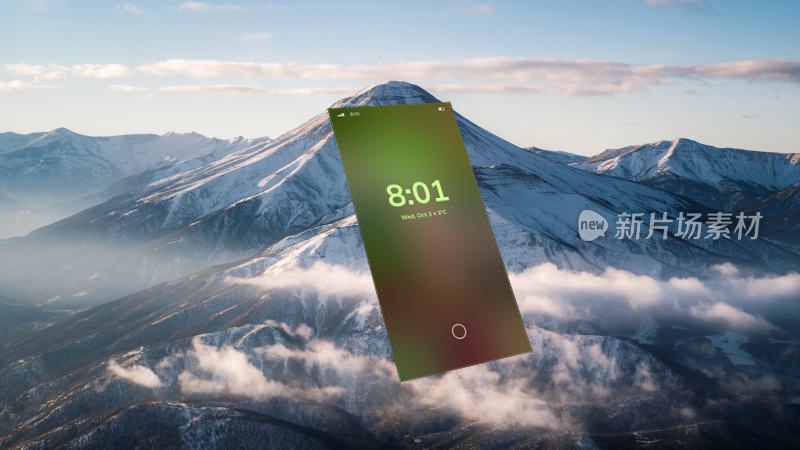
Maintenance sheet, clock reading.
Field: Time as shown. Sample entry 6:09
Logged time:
8:01
